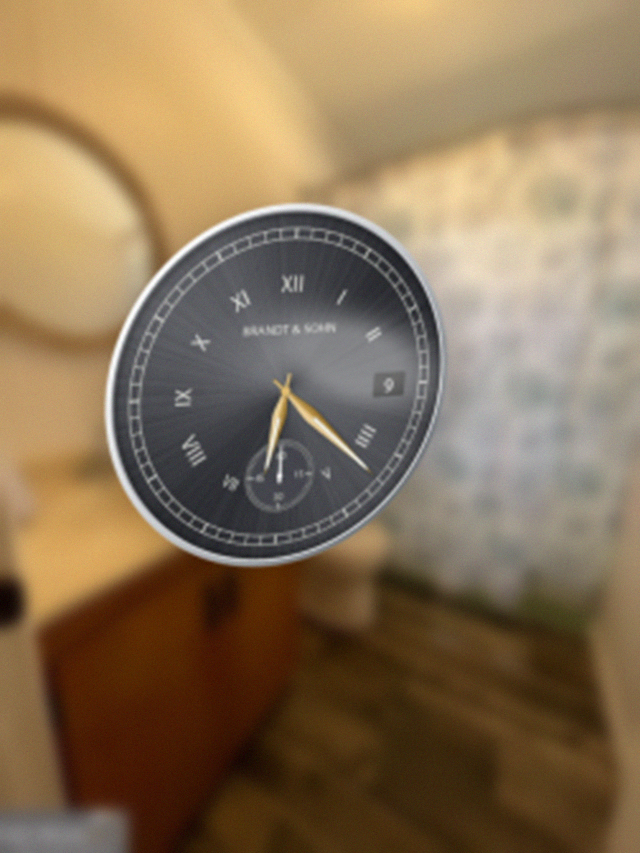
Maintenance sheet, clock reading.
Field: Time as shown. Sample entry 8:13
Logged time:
6:22
